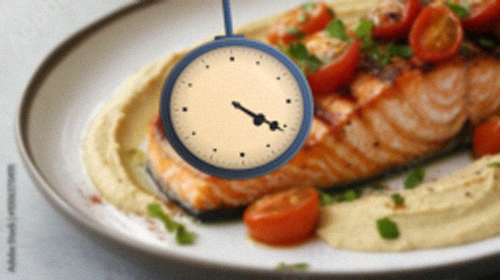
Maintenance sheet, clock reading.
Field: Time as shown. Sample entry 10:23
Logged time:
4:21
